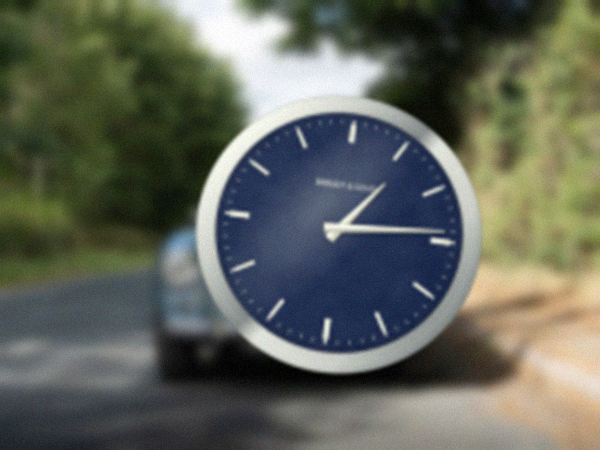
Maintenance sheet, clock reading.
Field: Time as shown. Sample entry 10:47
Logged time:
1:14
